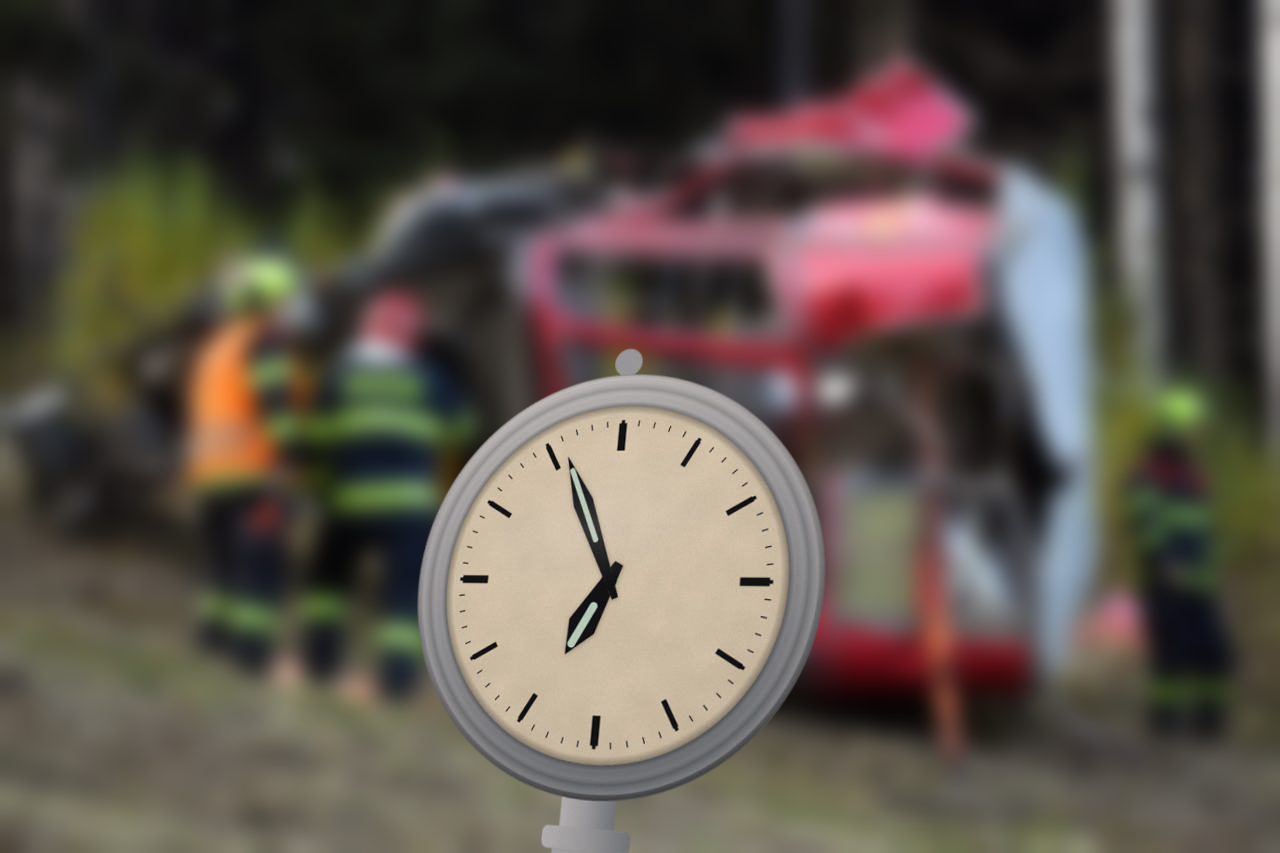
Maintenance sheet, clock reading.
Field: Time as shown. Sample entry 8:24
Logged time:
6:56
